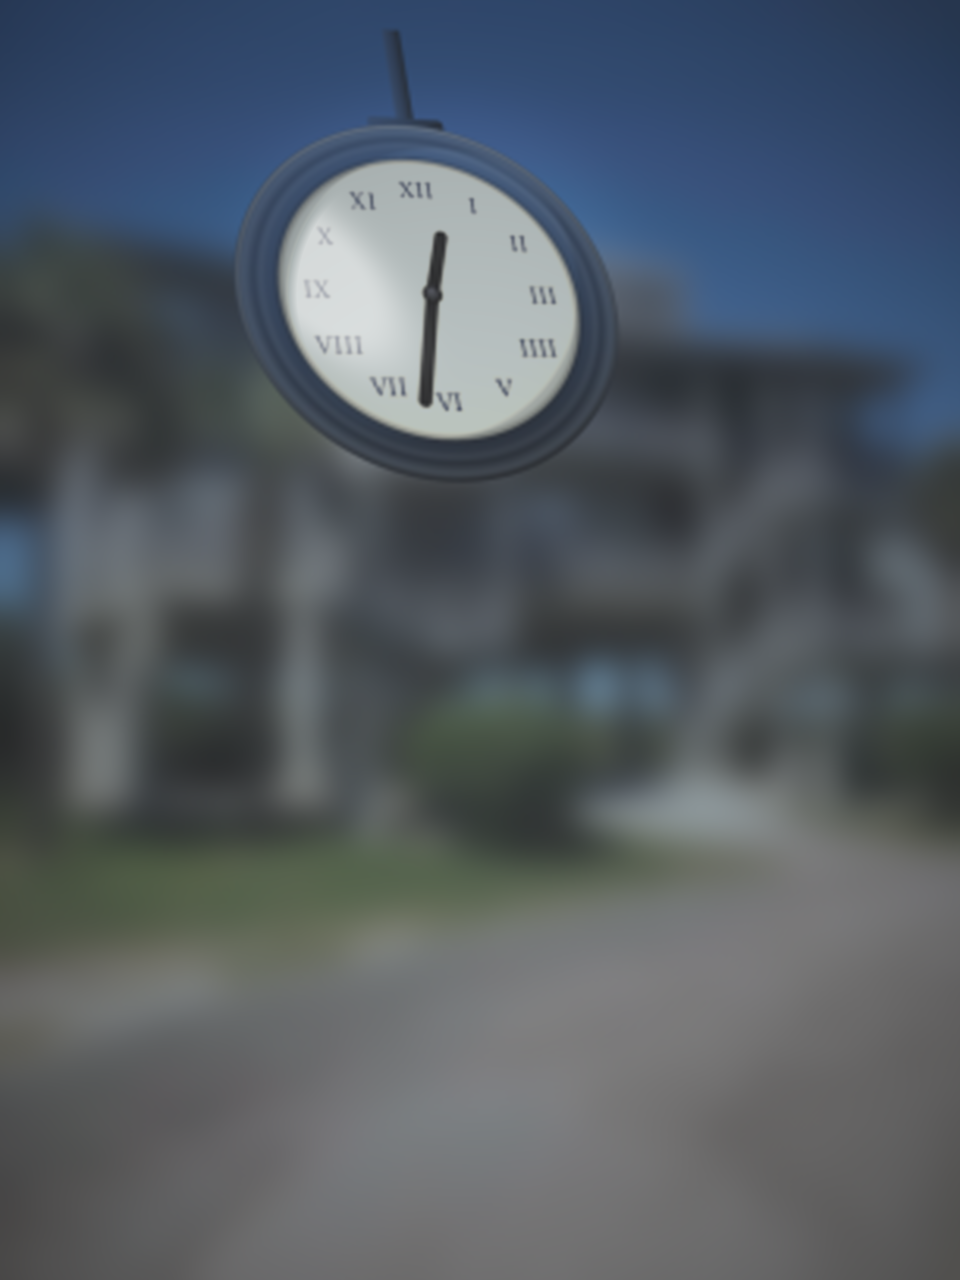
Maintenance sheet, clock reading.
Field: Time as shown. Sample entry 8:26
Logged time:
12:32
